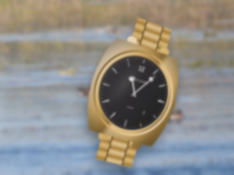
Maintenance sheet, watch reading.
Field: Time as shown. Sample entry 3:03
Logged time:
11:06
